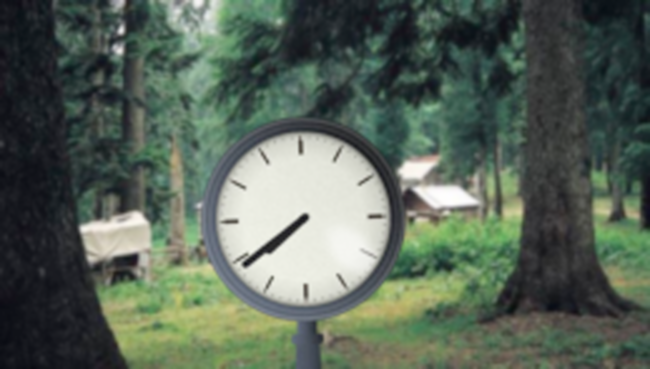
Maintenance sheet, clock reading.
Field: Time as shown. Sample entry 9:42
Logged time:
7:39
